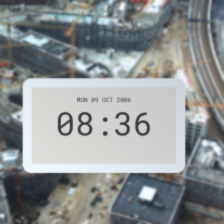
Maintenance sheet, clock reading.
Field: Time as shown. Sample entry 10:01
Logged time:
8:36
